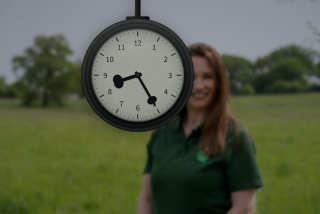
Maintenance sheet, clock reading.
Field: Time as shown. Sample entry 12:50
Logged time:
8:25
